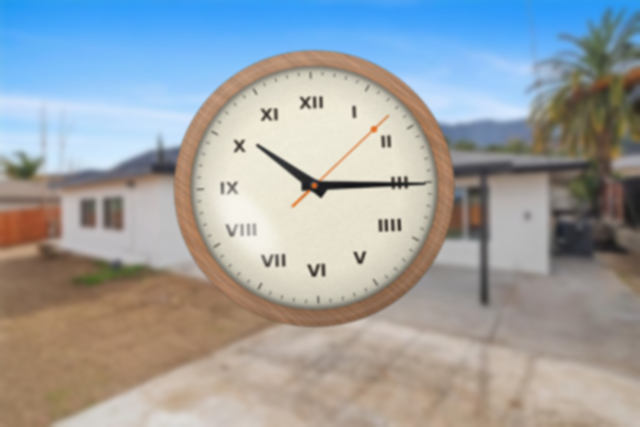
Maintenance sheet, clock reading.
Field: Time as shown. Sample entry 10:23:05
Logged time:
10:15:08
